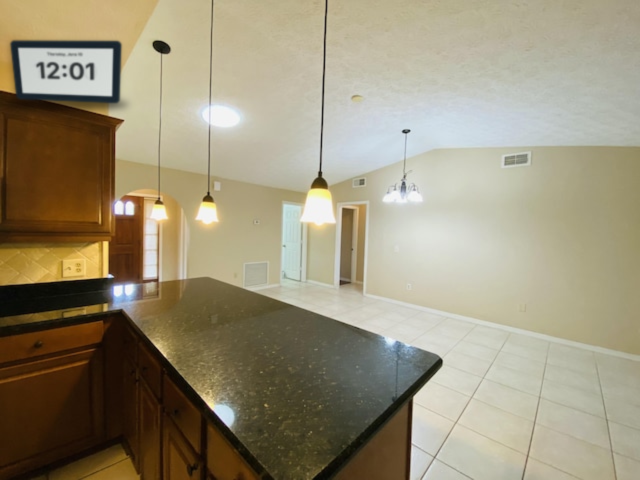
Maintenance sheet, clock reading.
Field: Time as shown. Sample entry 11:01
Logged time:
12:01
